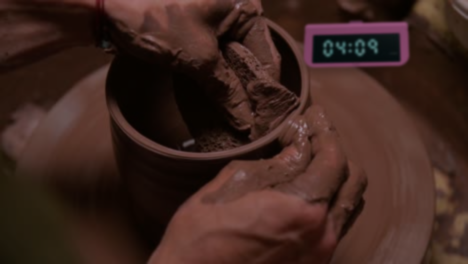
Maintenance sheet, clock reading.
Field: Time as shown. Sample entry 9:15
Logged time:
4:09
